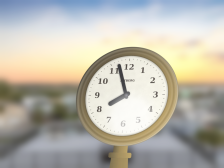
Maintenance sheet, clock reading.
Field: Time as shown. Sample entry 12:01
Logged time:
7:57
